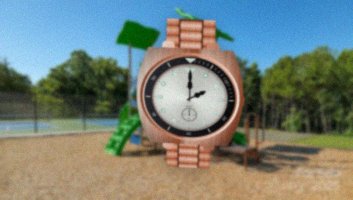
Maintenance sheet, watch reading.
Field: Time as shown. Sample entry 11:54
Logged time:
2:00
